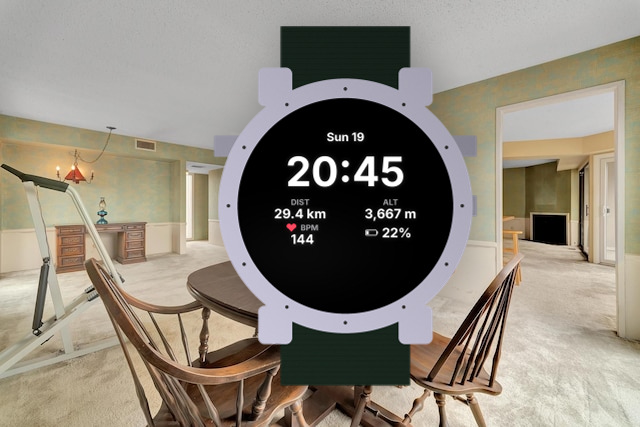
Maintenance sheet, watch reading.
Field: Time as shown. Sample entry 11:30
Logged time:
20:45
